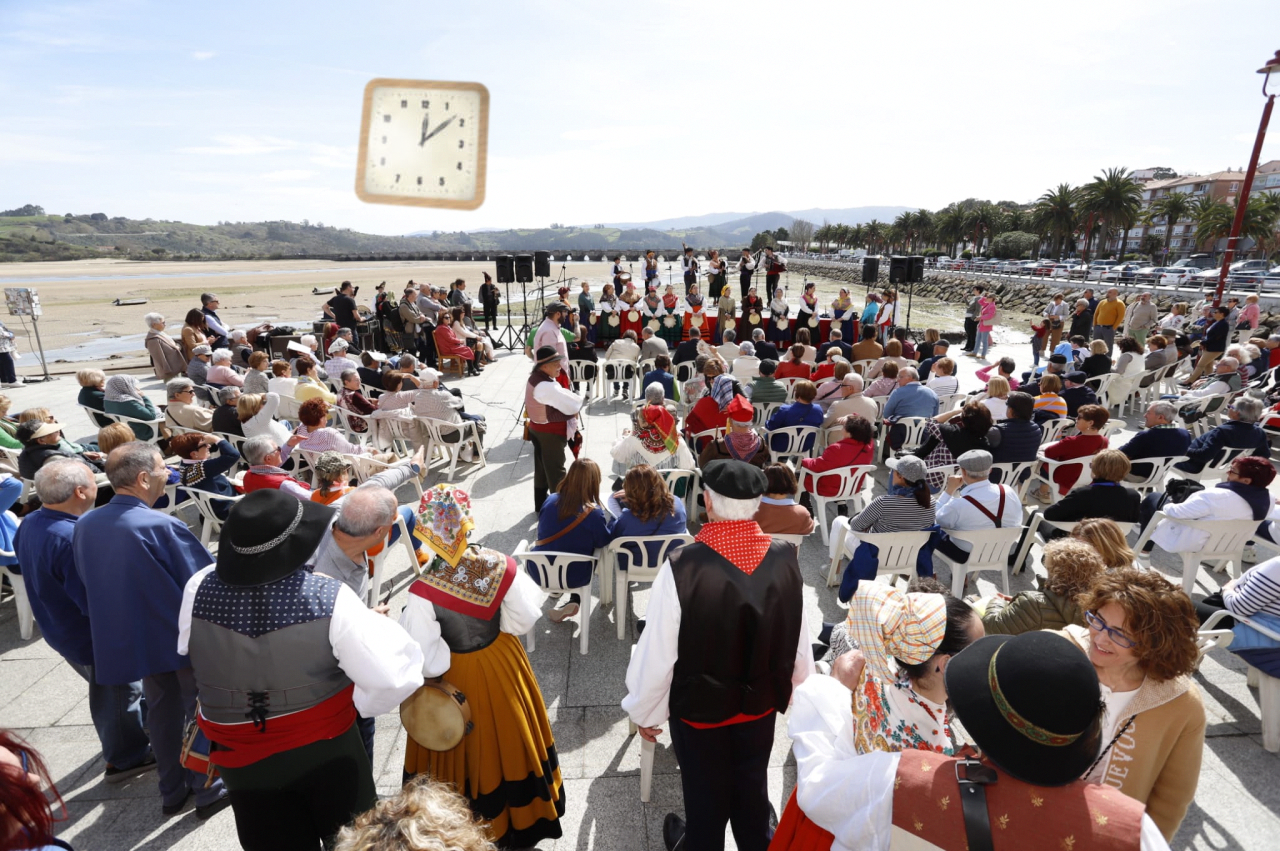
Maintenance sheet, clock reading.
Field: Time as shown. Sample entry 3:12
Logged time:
12:08
